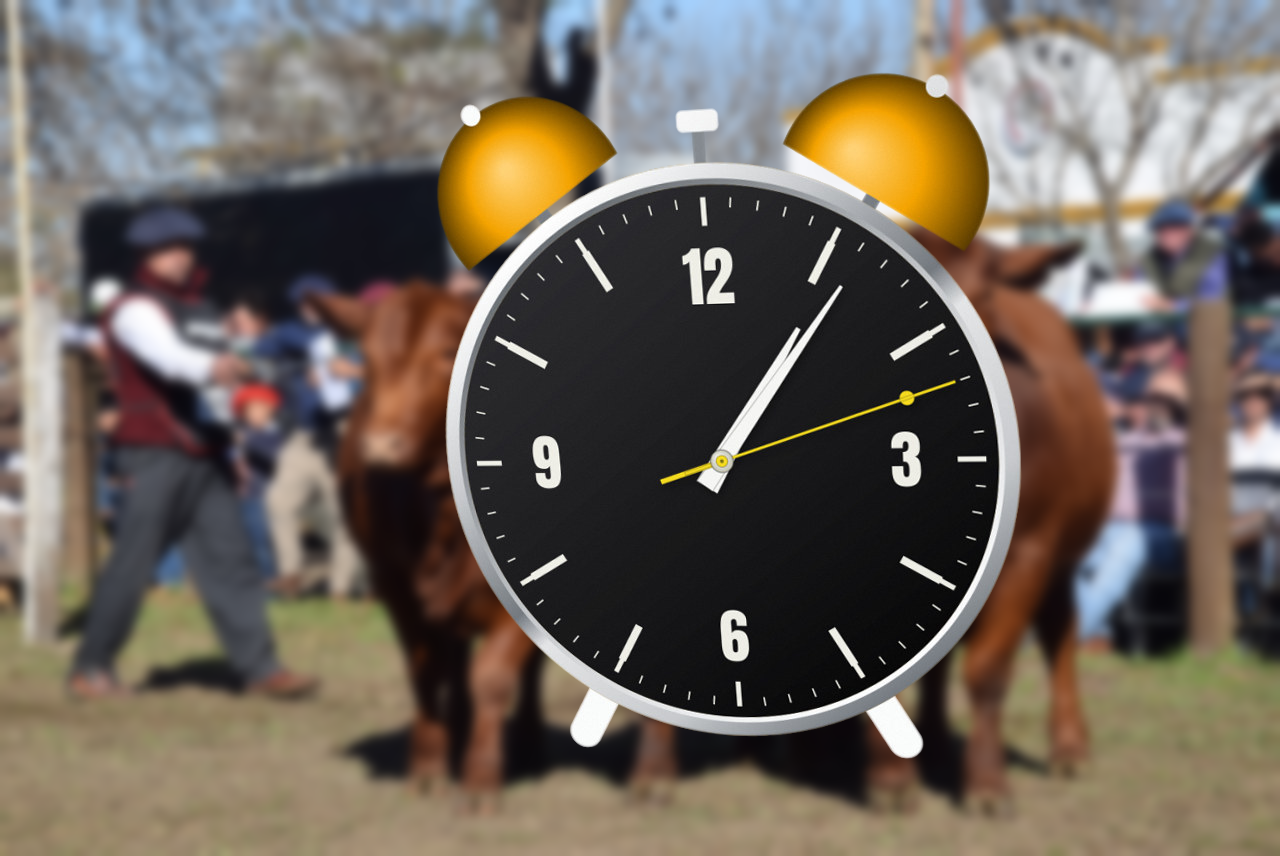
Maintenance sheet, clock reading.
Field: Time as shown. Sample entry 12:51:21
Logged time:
1:06:12
